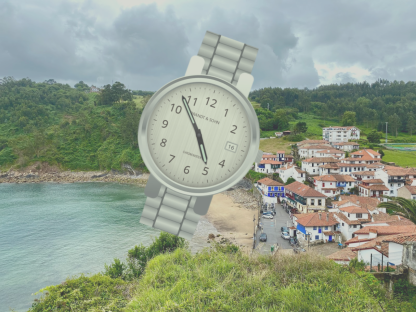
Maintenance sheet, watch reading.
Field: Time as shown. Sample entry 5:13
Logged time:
4:53
